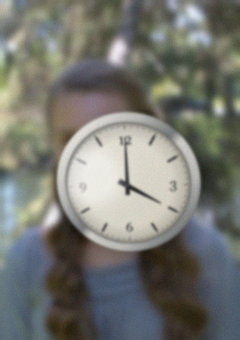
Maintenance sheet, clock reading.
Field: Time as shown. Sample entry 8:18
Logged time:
4:00
